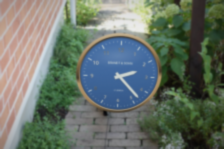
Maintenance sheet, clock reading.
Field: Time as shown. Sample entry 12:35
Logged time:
2:23
